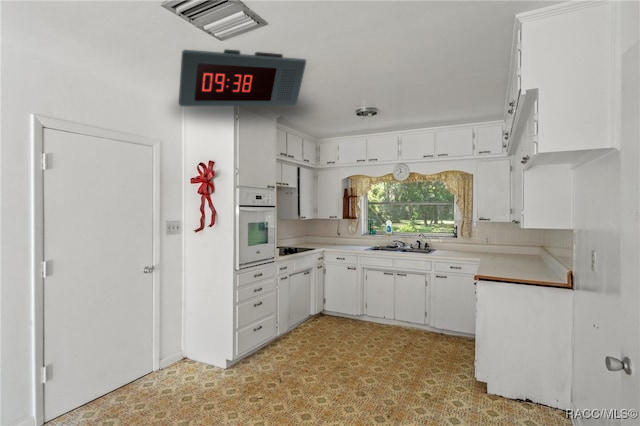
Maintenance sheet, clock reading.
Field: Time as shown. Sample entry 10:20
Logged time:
9:38
